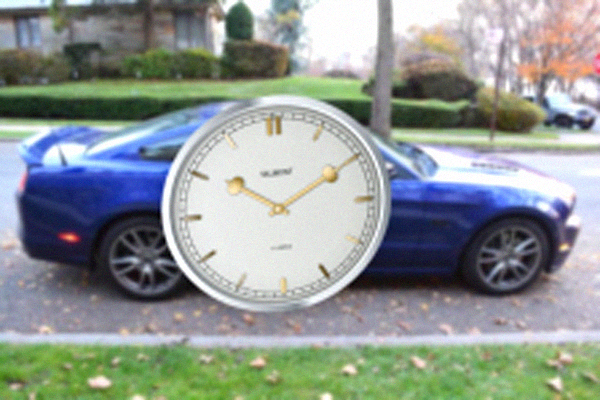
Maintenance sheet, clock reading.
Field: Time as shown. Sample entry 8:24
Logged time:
10:10
